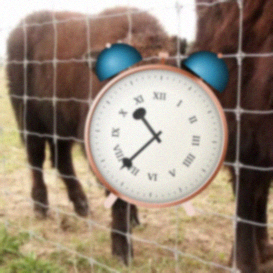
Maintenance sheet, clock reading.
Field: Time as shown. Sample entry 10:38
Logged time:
10:37
